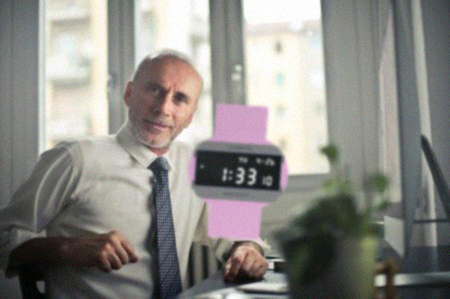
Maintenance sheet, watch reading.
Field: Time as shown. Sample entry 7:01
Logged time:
1:33
